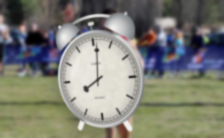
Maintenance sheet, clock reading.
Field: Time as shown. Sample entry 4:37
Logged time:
8:01
